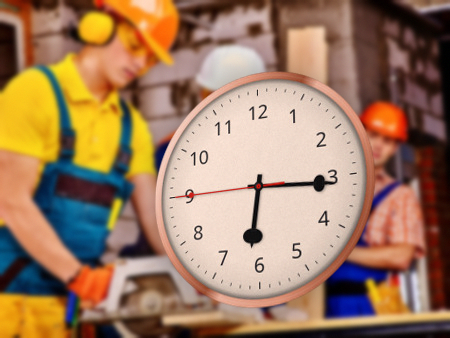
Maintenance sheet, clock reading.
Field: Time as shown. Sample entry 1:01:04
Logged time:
6:15:45
